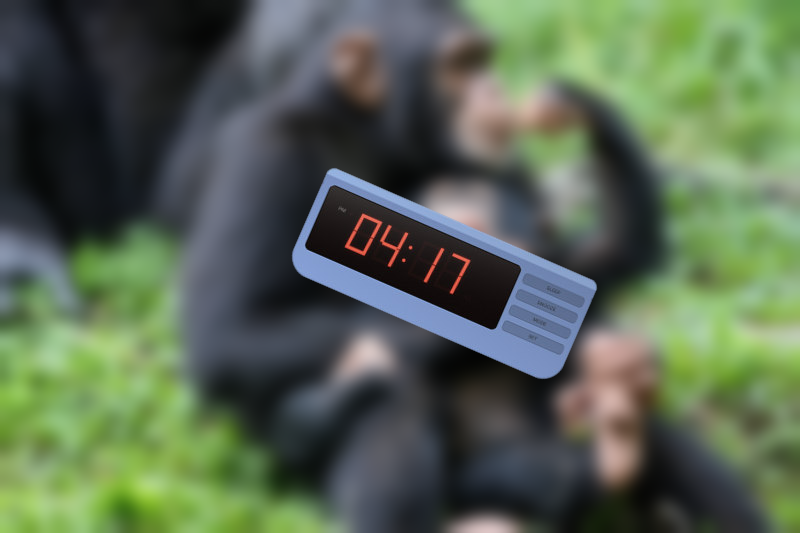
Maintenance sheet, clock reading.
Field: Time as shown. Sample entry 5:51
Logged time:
4:17
